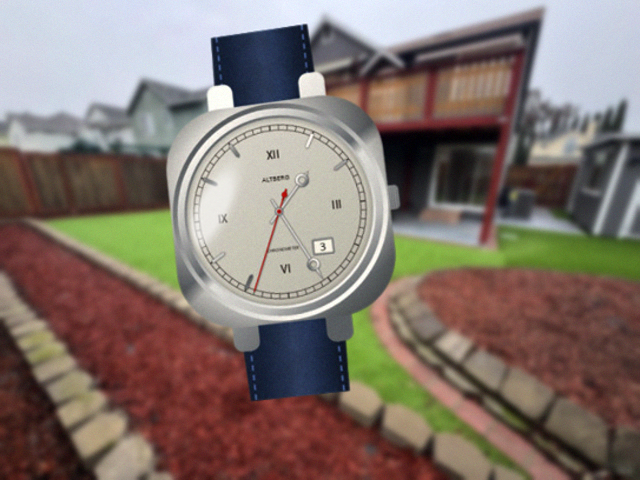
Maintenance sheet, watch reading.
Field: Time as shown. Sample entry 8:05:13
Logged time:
1:25:34
